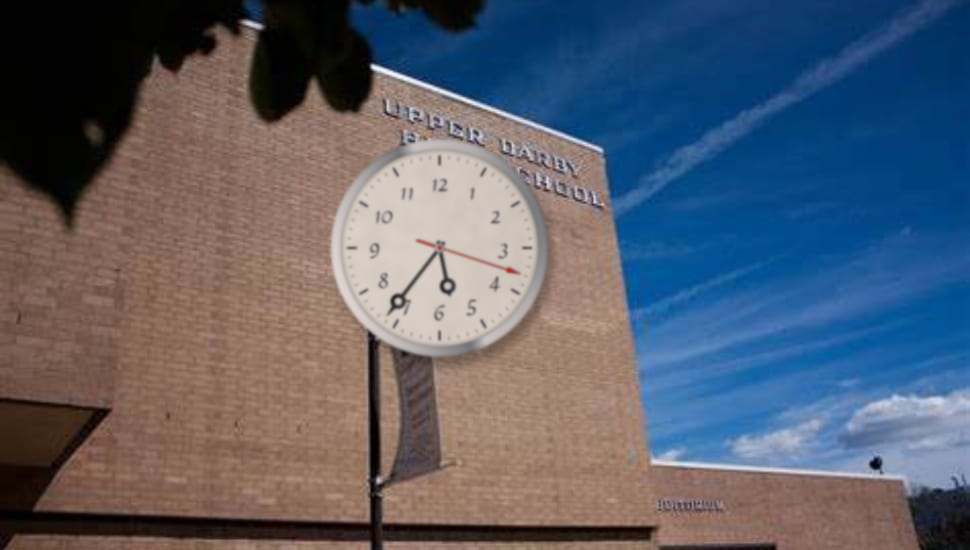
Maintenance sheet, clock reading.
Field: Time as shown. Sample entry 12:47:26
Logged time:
5:36:18
